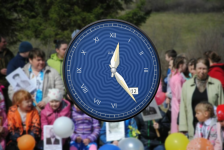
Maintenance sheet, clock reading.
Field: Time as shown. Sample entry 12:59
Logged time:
12:24
